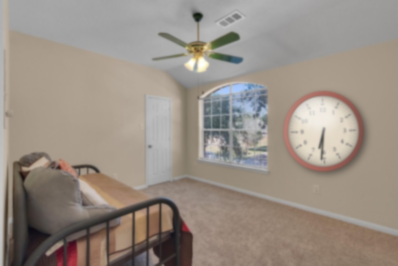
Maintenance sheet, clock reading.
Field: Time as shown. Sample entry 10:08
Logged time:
6:31
